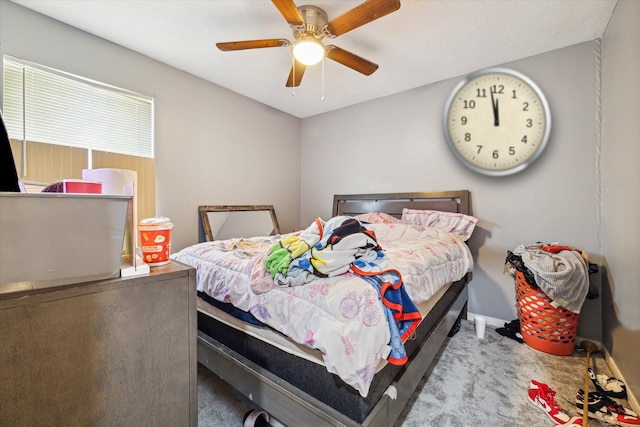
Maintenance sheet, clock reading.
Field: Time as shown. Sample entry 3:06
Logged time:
11:58
